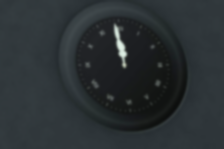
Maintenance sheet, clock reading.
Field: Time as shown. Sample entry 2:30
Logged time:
11:59
